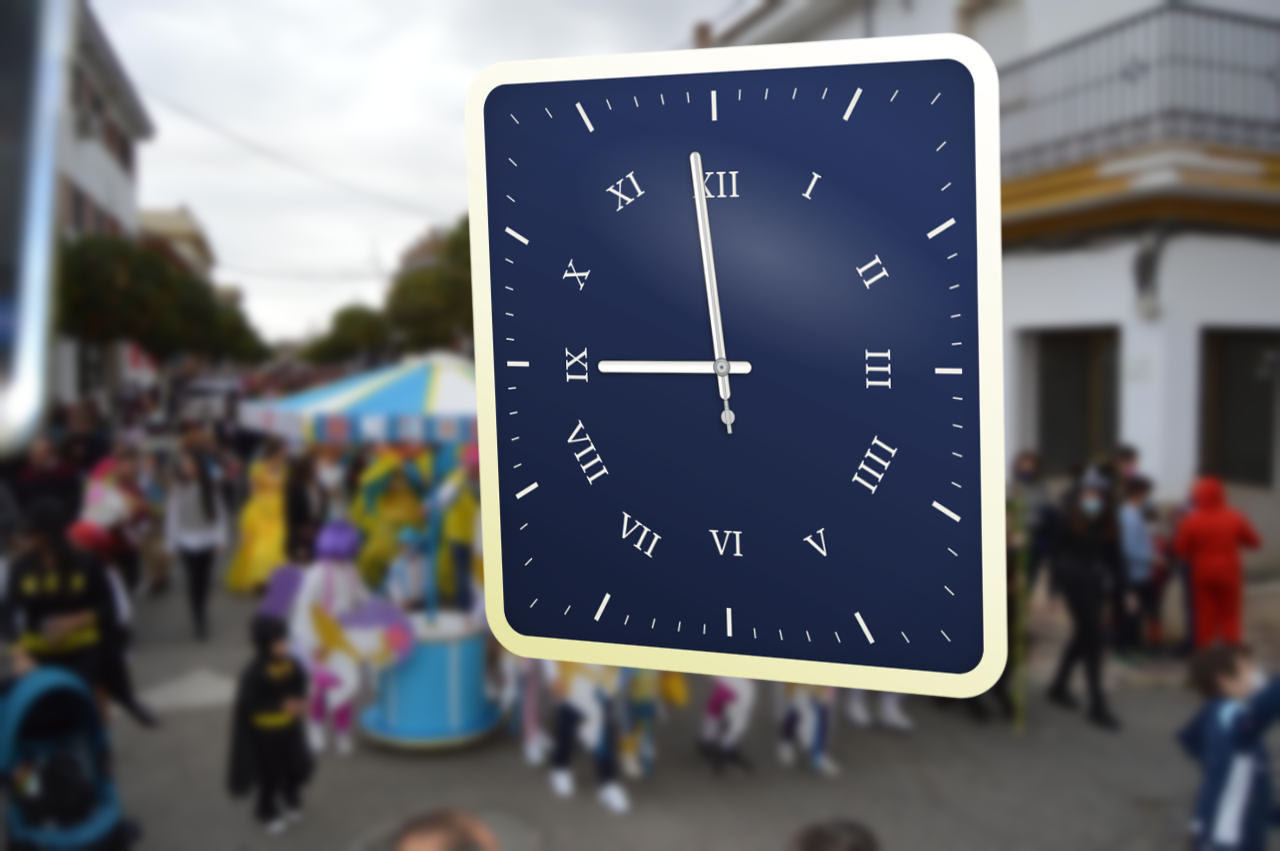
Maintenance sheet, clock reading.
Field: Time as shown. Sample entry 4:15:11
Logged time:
8:58:59
